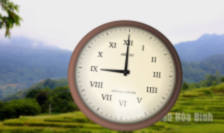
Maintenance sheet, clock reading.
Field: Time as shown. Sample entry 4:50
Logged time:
9:00
